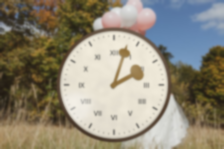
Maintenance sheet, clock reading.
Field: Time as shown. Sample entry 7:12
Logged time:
2:03
